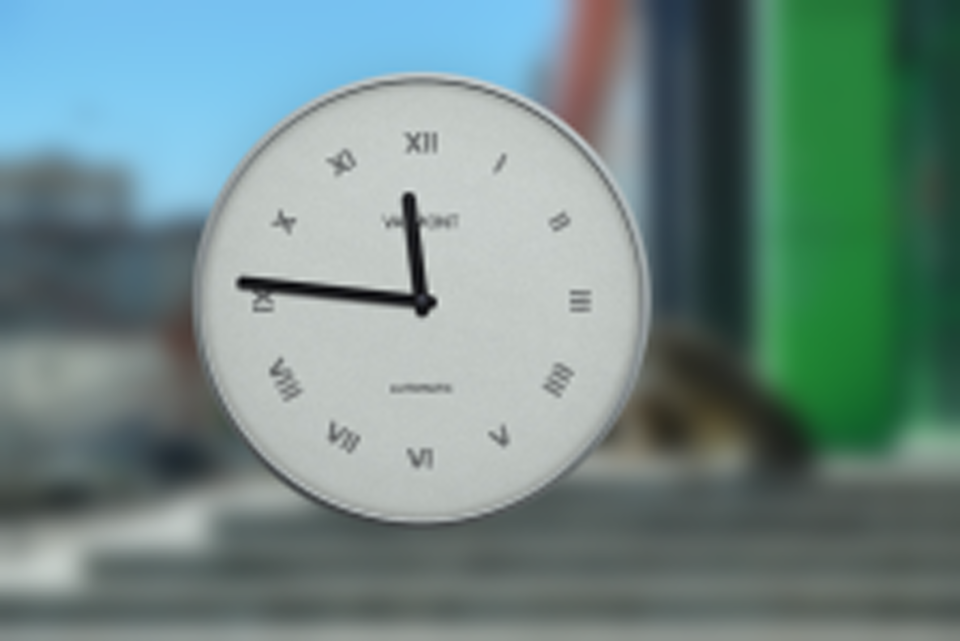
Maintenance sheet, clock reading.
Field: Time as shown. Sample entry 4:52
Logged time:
11:46
